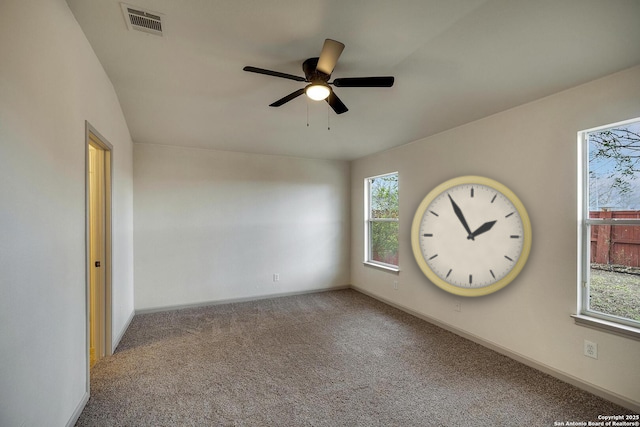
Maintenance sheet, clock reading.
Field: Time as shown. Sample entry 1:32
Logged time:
1:55
